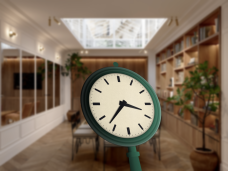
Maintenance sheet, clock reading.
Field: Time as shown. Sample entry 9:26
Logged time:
3:37
